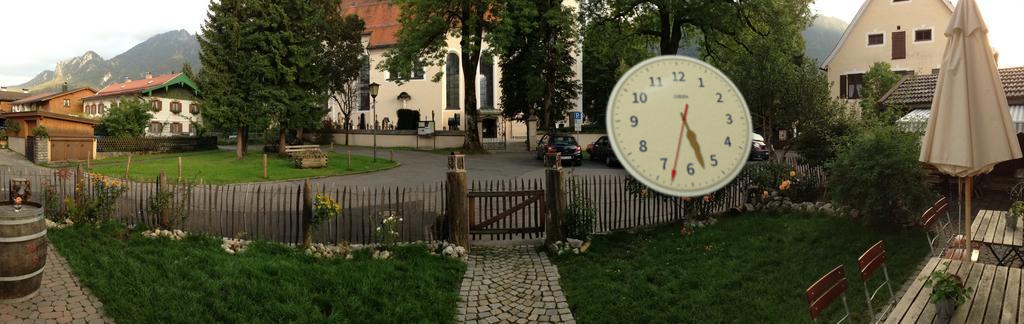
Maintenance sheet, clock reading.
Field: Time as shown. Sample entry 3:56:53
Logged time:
5:27:33
